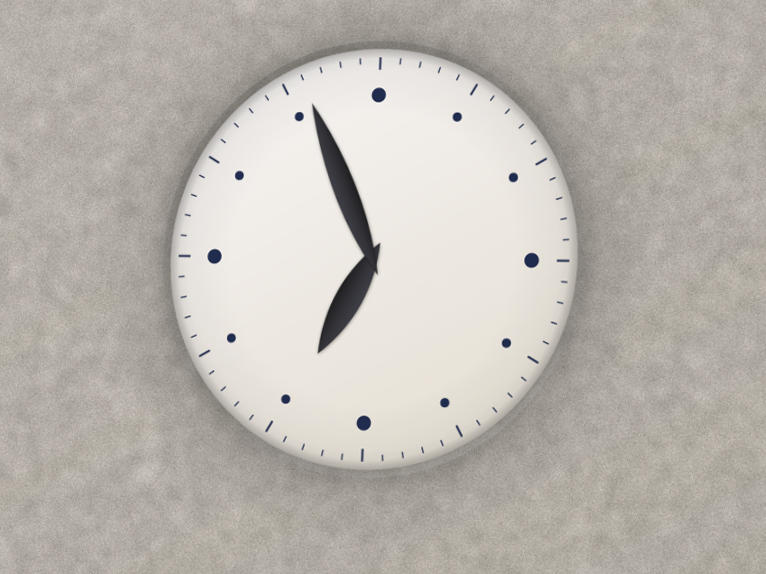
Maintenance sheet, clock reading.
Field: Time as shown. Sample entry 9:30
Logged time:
6:56
